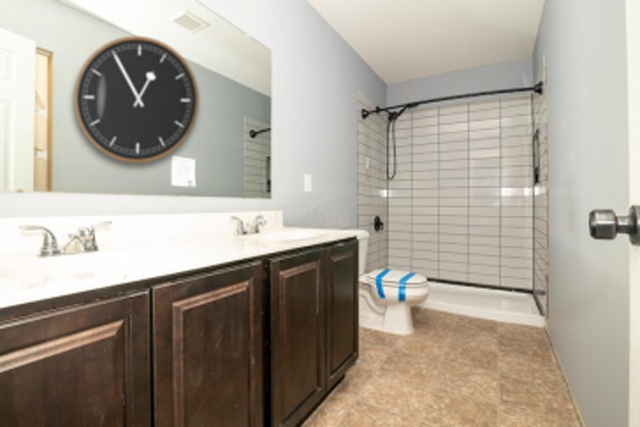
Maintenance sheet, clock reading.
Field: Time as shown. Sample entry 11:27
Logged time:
12:55
